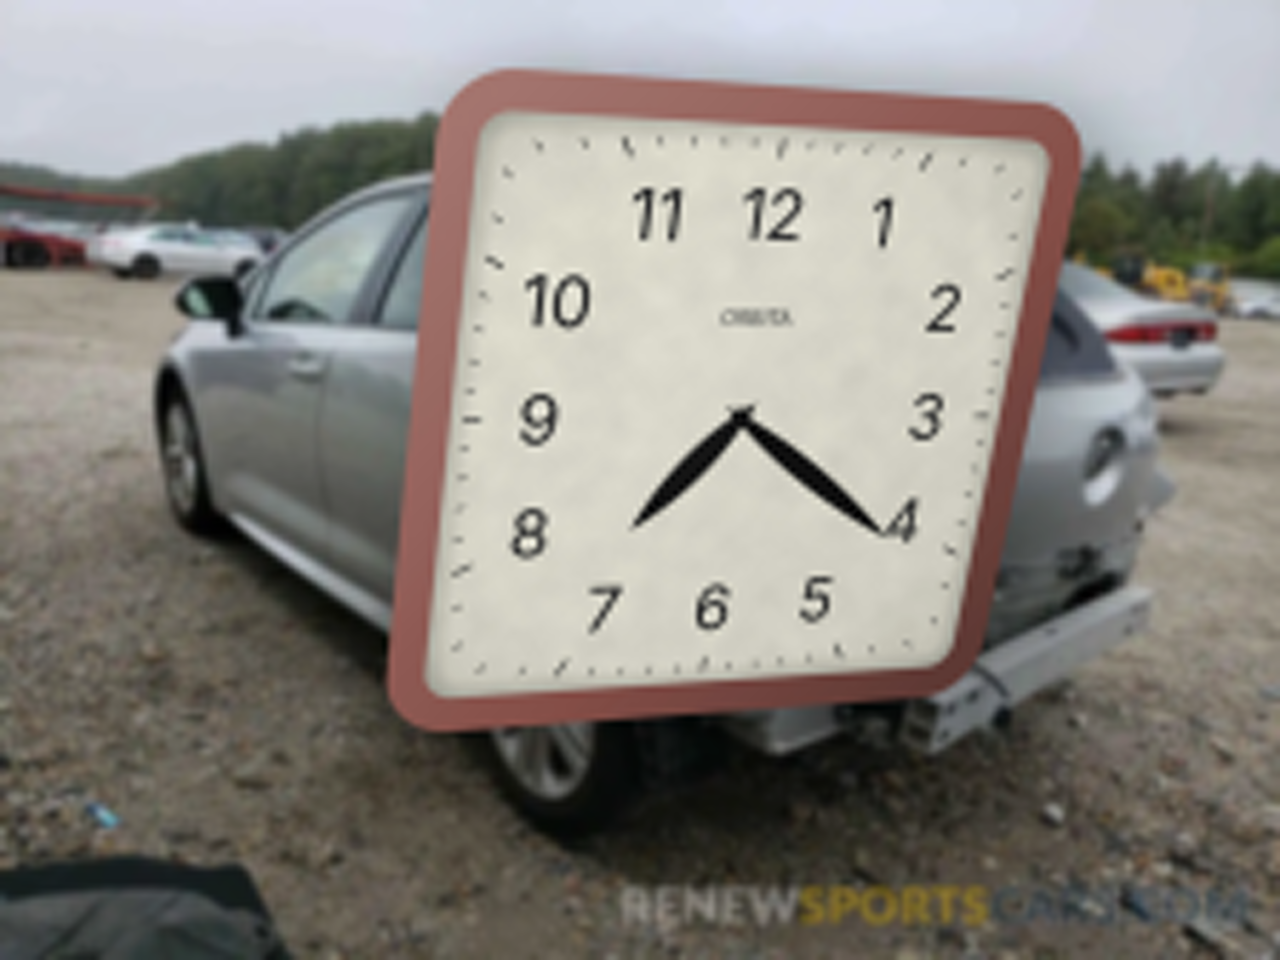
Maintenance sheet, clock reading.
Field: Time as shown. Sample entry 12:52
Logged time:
7:21
